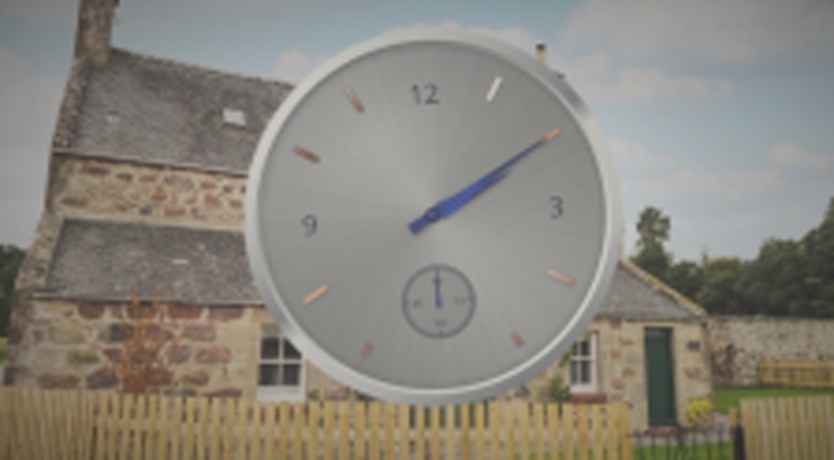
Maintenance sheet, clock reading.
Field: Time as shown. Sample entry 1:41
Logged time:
2:10
